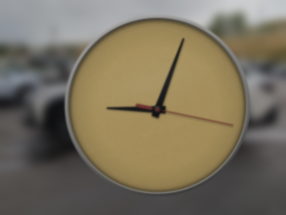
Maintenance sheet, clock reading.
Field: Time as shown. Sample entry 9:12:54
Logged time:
9:03:17
